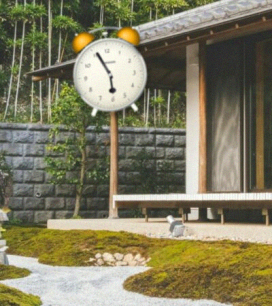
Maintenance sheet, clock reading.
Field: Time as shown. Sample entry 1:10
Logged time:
5:56
